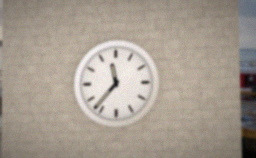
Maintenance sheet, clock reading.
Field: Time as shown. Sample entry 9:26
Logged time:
11:37
